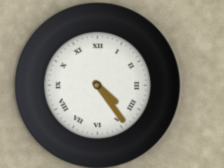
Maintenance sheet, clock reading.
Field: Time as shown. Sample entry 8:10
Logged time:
4:24
